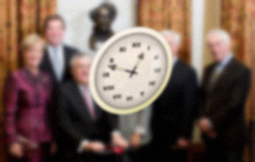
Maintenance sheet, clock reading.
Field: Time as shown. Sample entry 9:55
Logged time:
12:48
